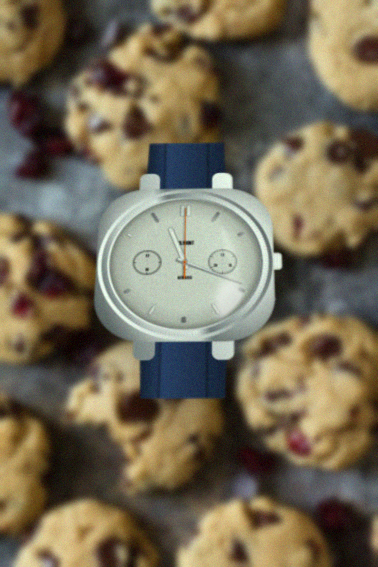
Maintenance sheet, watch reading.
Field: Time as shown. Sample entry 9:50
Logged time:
11:19
